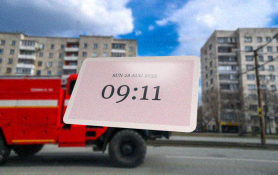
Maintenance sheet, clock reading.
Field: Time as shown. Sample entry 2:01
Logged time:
9:11
